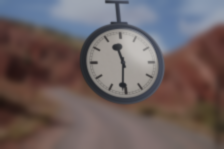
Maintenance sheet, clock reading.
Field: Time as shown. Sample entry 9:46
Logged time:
11:31
